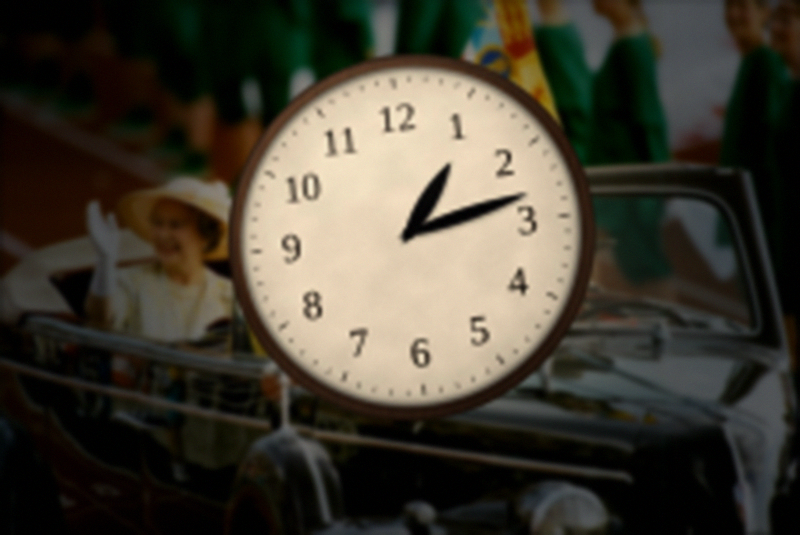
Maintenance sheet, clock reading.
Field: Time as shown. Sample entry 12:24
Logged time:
1:13
